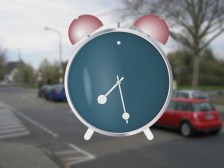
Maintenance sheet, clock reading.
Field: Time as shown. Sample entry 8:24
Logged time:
7:28
